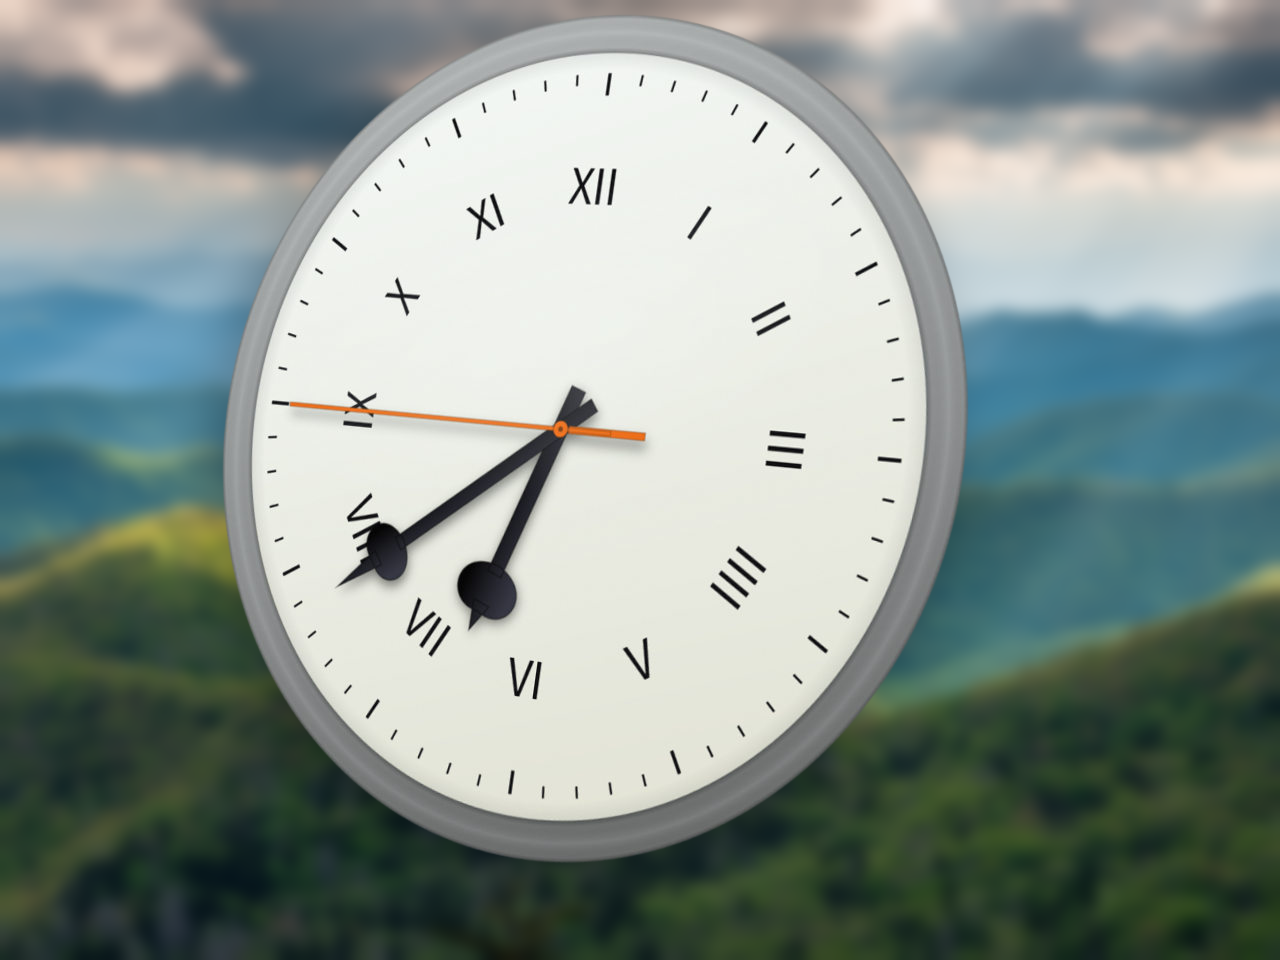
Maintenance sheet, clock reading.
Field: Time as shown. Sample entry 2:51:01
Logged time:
6:38:45
